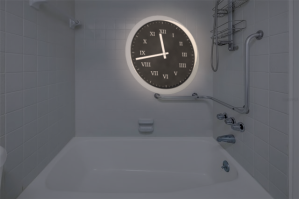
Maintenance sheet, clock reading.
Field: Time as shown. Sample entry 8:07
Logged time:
11:43
